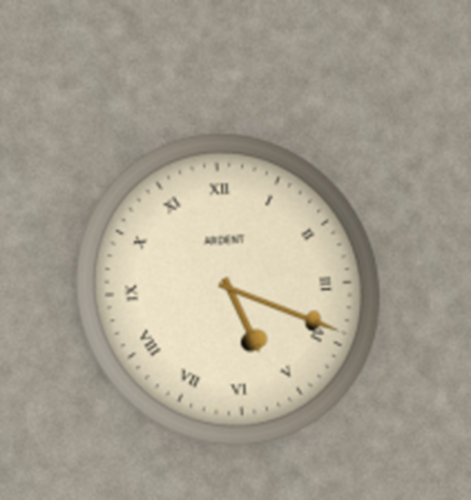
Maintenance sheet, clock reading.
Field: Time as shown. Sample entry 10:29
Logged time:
5:19
